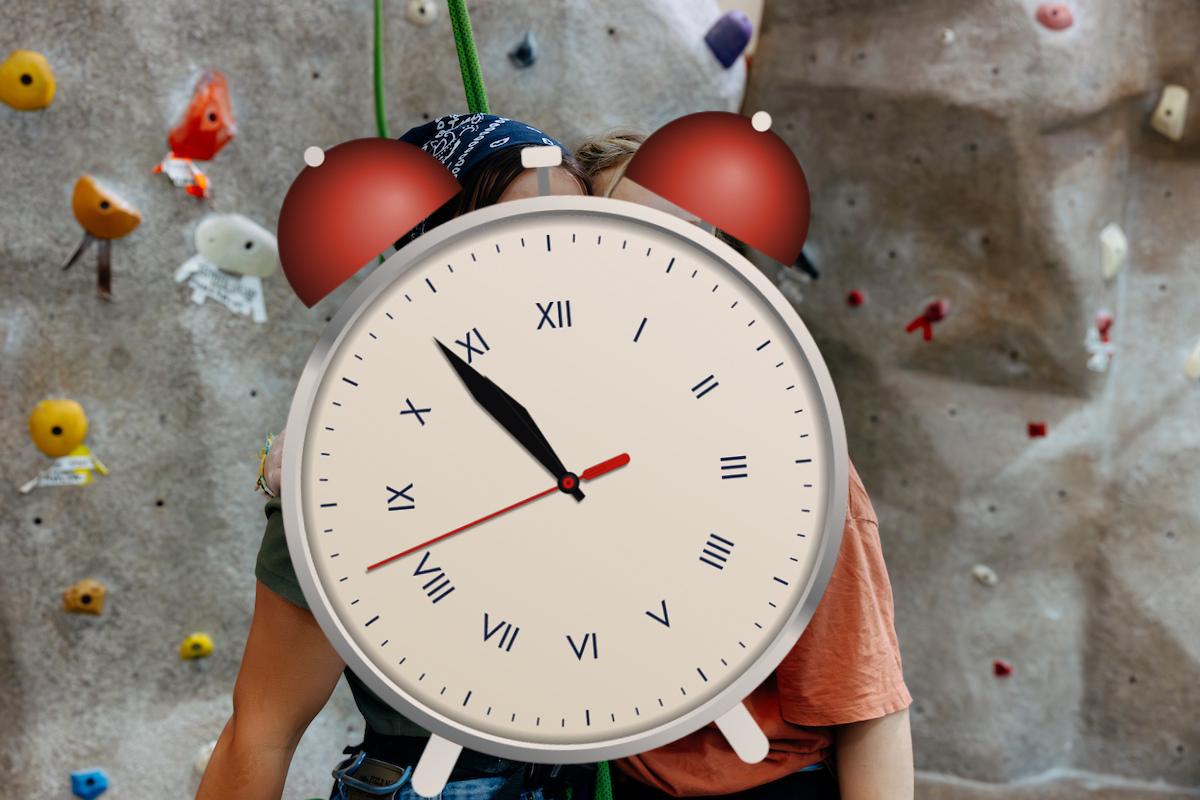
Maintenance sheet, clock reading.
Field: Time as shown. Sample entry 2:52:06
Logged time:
10:53:42
